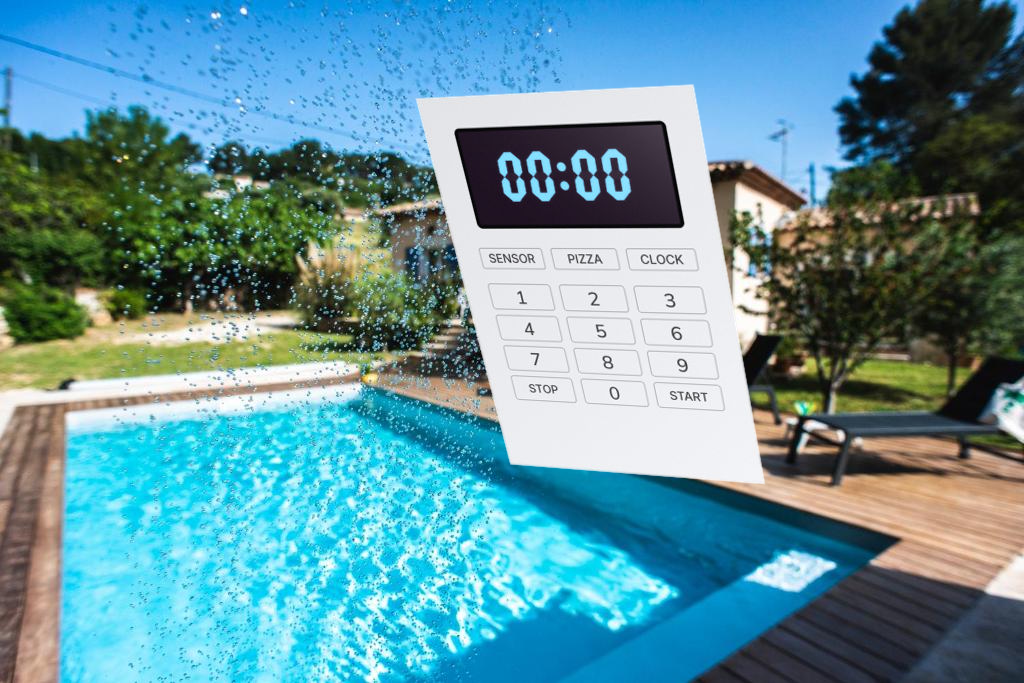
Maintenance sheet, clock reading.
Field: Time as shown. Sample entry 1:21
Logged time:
0:00
